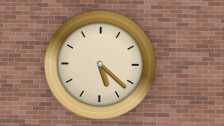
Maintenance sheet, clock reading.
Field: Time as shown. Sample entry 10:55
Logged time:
5:22
